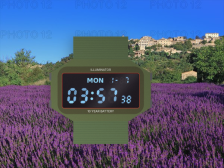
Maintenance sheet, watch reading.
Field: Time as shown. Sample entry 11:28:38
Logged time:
3:57:38
